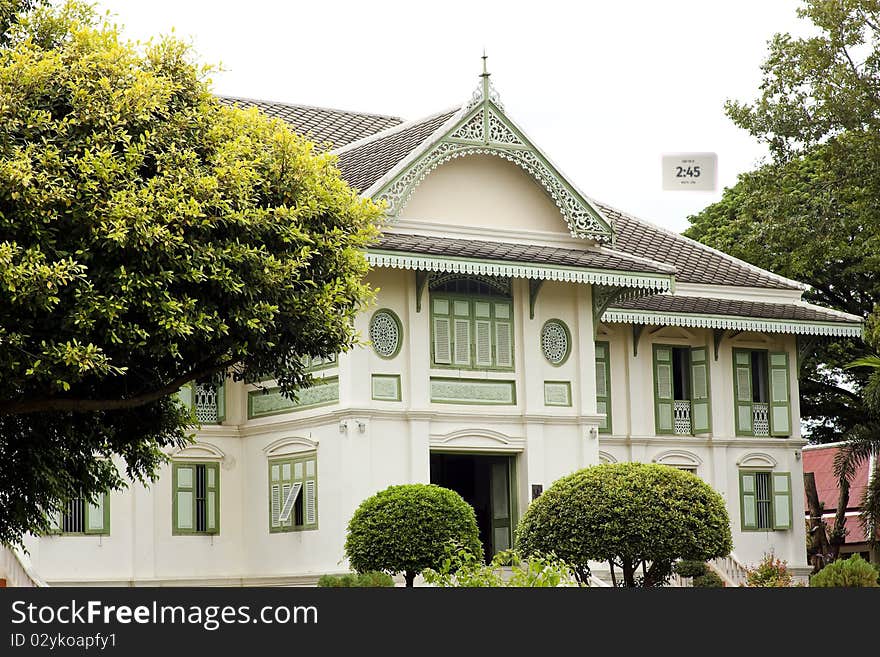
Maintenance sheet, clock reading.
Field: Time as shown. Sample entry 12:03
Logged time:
2:45
